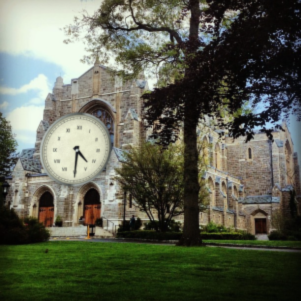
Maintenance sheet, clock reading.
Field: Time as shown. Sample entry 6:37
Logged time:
4:30
